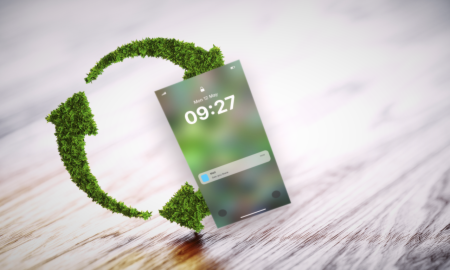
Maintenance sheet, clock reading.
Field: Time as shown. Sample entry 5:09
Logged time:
9:27
